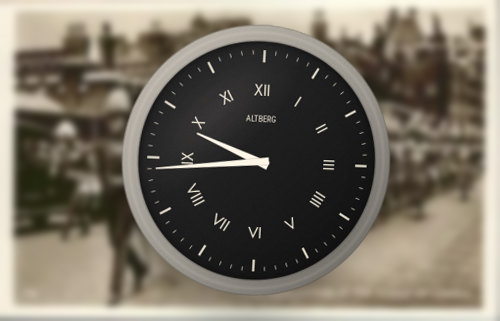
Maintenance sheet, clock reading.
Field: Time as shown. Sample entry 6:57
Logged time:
9:44
